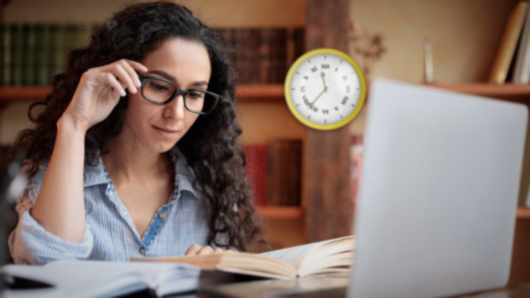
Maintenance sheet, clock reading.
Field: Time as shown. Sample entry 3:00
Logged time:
11:37
